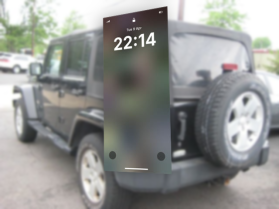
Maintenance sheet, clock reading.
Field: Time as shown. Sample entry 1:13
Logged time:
22:14
